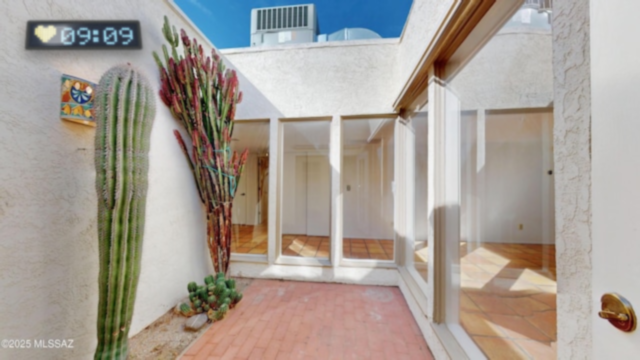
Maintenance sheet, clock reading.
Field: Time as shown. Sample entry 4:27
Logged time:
9:09
